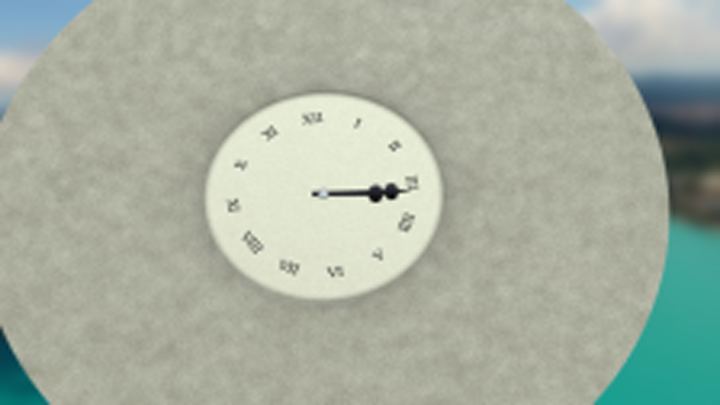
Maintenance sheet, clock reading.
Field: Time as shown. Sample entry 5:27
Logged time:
3:16
